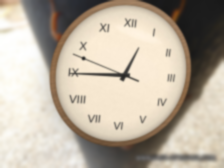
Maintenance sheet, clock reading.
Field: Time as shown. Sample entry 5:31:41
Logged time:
12:44:48
